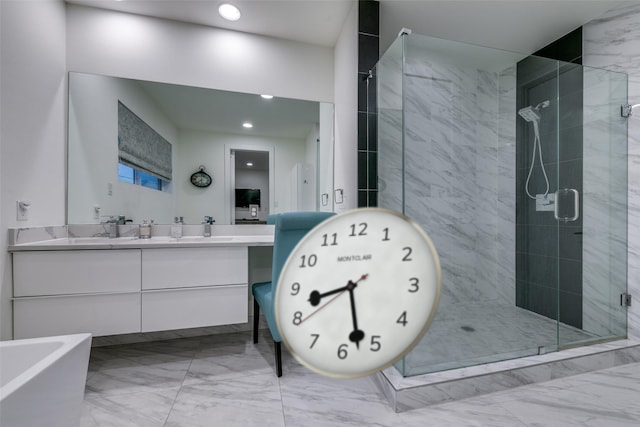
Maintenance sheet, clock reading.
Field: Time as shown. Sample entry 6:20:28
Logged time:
8:27:39
